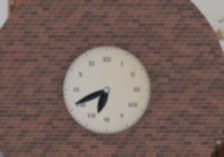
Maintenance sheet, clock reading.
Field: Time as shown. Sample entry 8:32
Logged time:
6:41
